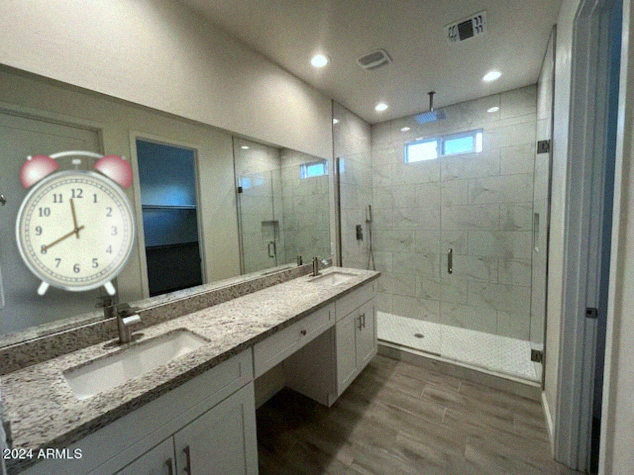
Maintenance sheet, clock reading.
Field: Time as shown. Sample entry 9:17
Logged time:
11:40
